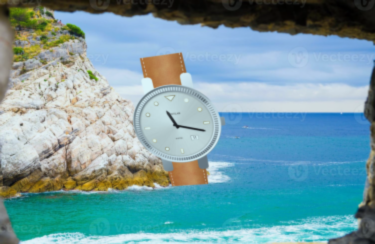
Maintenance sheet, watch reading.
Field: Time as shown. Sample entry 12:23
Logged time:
11:18
